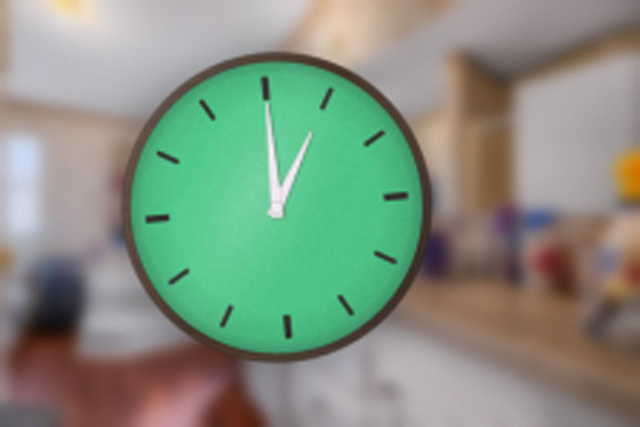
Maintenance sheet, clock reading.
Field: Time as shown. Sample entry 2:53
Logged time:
1:00
